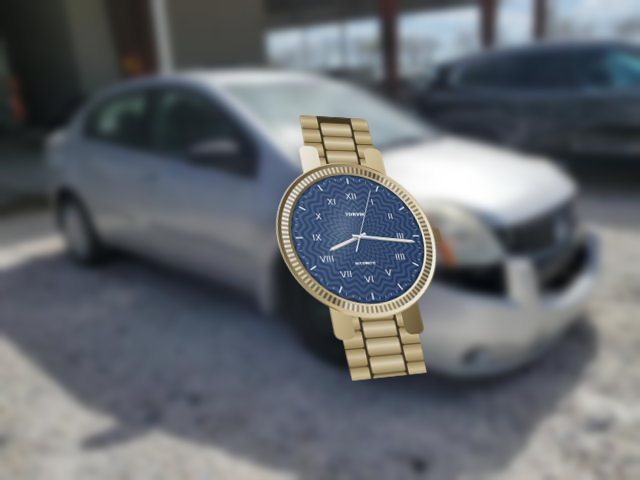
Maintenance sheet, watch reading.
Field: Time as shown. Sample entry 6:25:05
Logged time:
8:16:04
